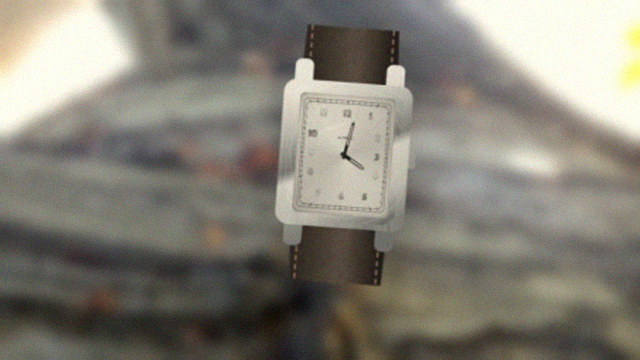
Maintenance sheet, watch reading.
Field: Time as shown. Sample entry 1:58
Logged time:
4:02
